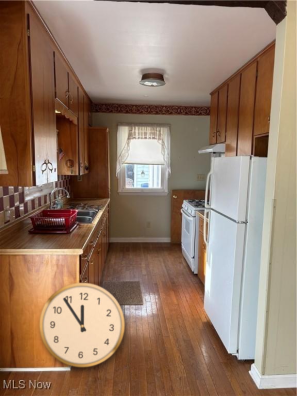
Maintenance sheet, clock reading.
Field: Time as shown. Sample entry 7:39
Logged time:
11:54
